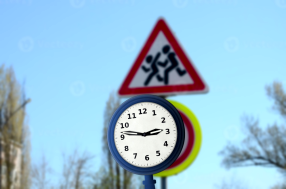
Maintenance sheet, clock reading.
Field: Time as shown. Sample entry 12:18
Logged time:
2:47
